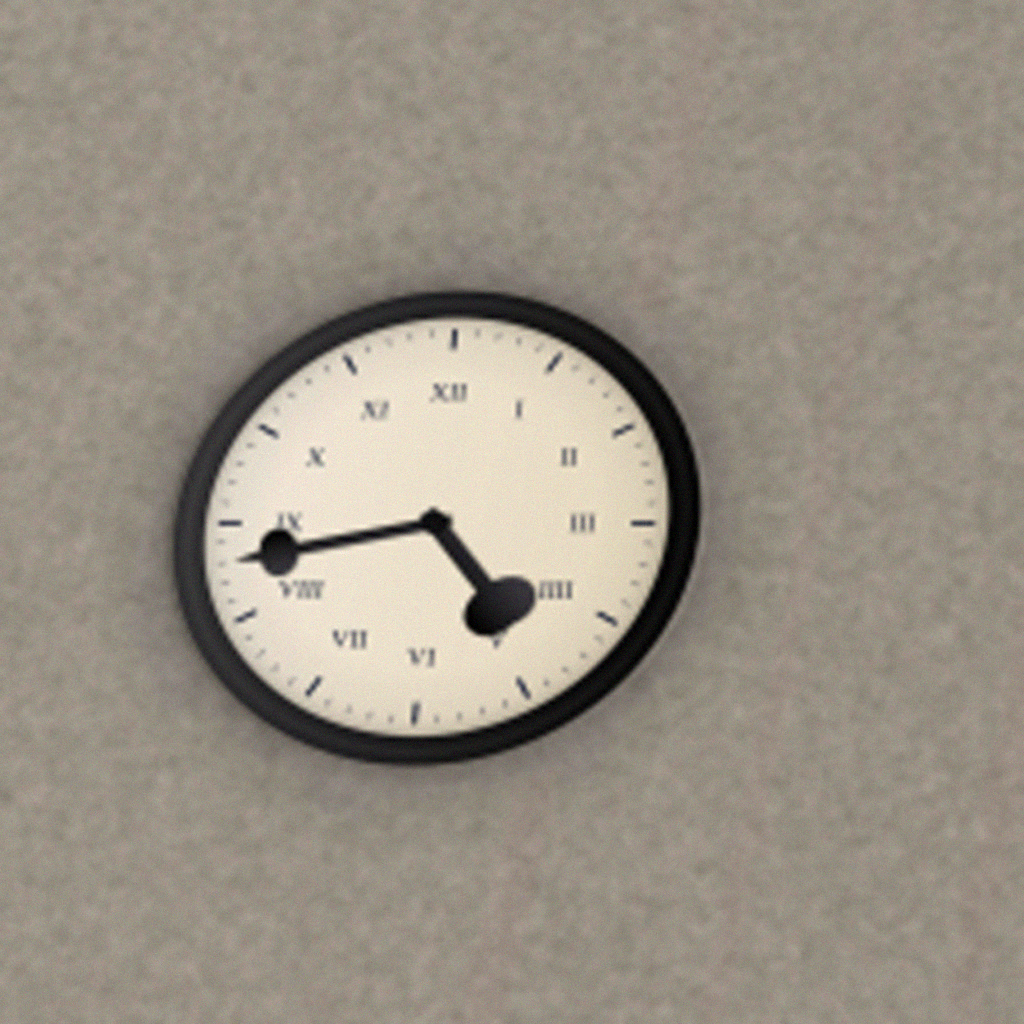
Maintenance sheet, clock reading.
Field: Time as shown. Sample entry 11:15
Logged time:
4:43
